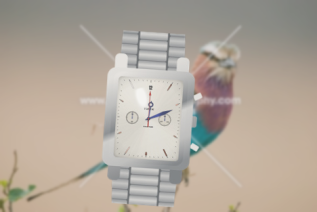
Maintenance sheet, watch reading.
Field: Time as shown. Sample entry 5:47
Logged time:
12:11
